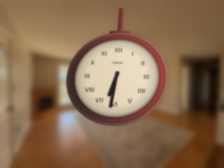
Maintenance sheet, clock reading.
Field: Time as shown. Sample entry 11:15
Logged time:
6:31
